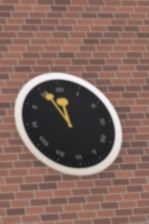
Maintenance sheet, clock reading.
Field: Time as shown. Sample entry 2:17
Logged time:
11:56
